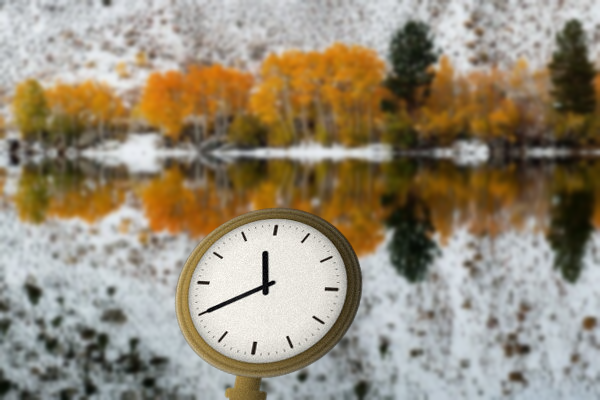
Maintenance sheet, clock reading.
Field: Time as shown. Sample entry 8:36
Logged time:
11:40
